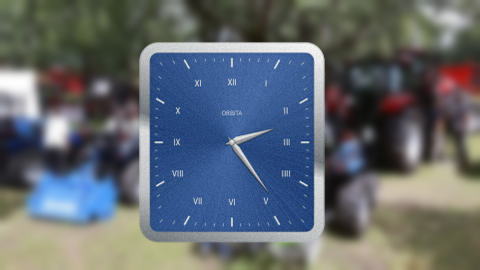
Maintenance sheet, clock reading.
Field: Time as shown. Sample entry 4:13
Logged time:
2:24
